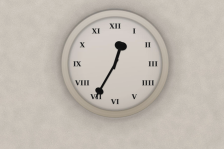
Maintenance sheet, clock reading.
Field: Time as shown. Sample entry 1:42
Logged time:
12:35
